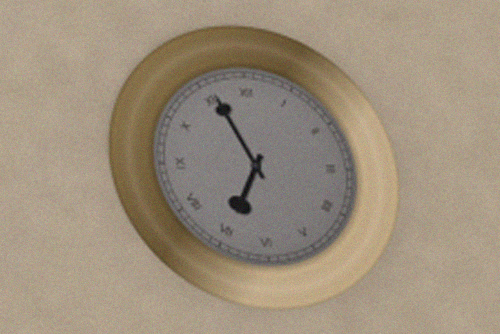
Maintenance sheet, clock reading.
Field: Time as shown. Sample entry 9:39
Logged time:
6:56
